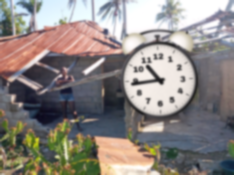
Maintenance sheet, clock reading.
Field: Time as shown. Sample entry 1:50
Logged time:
10:44
